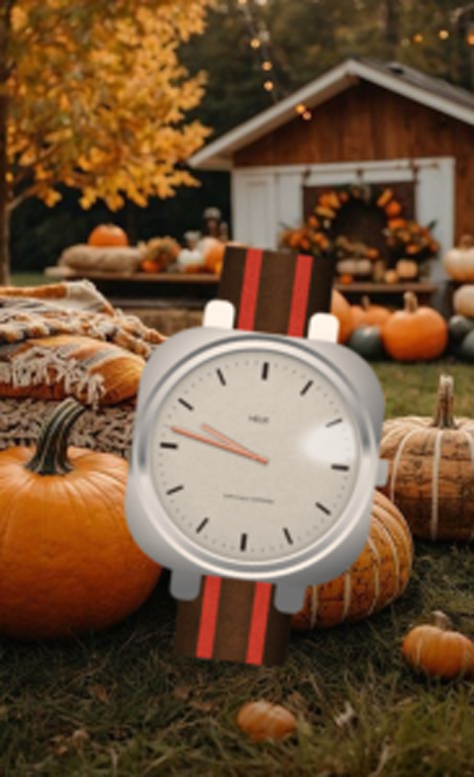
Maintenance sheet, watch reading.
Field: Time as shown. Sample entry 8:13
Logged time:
9:47
